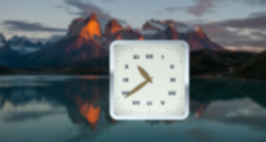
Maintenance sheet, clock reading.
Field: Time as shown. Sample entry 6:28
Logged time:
10:39
